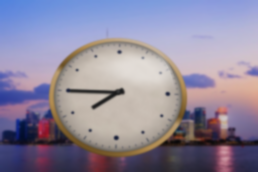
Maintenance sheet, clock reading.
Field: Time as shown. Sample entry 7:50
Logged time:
7:45
